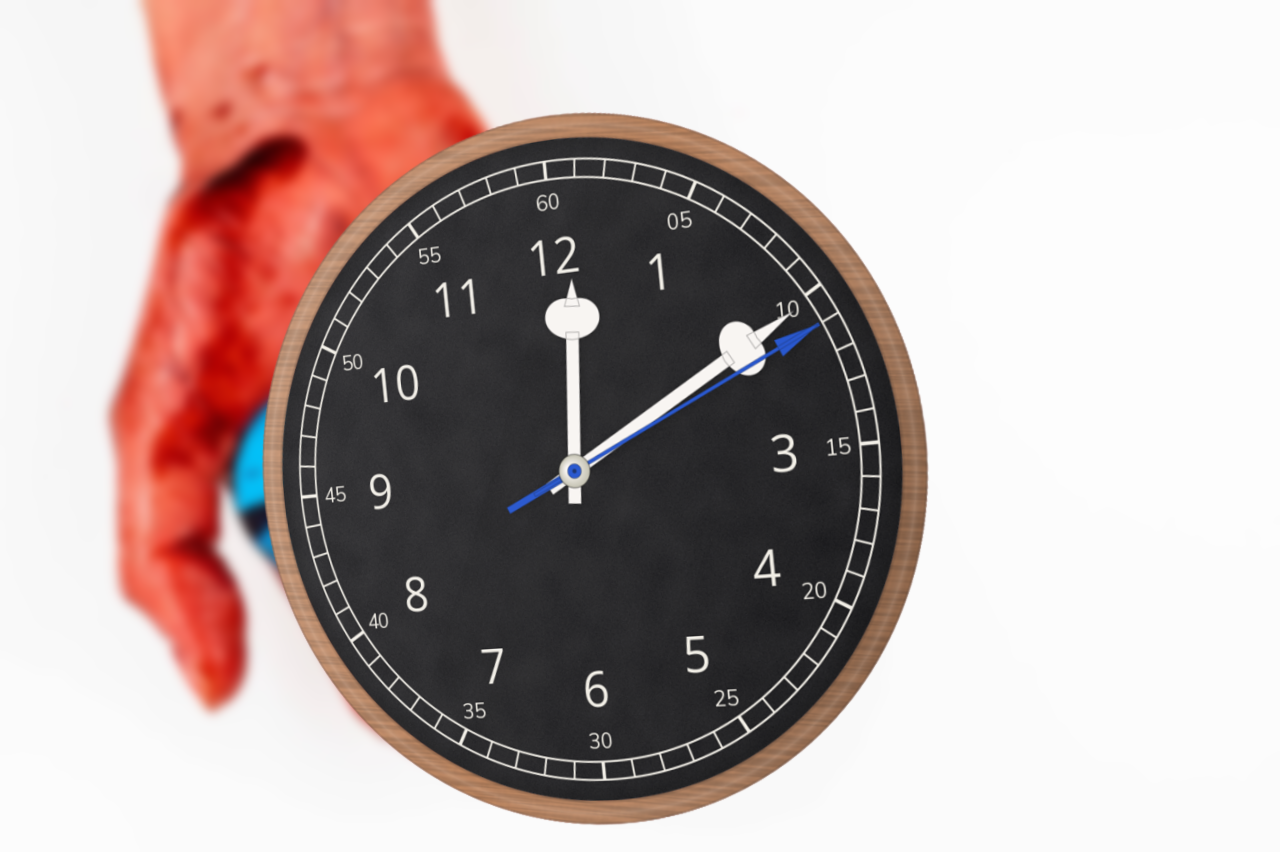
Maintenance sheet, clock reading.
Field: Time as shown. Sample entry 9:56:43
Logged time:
12:10:11
